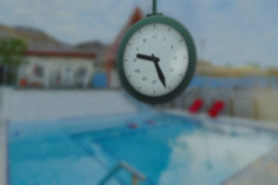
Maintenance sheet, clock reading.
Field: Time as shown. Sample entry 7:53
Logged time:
9:26
